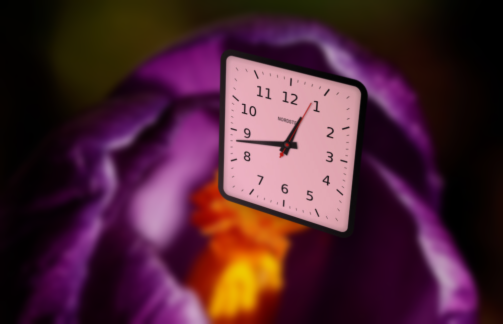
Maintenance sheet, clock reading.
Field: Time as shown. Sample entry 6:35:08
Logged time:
12:43:04
